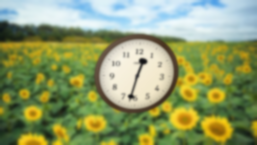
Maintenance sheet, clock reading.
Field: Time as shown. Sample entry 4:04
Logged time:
12:32
